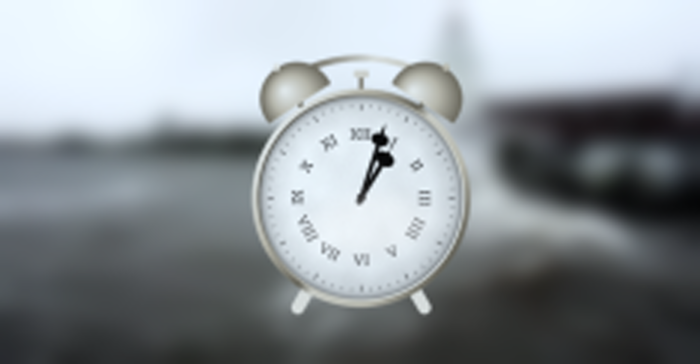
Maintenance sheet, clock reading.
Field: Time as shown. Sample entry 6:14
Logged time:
1:03
